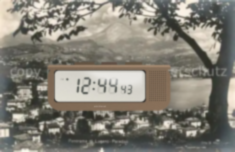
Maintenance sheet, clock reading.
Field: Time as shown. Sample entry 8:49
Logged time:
12:44
